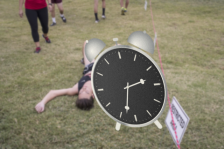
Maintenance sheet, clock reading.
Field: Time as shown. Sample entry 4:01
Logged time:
2:33
